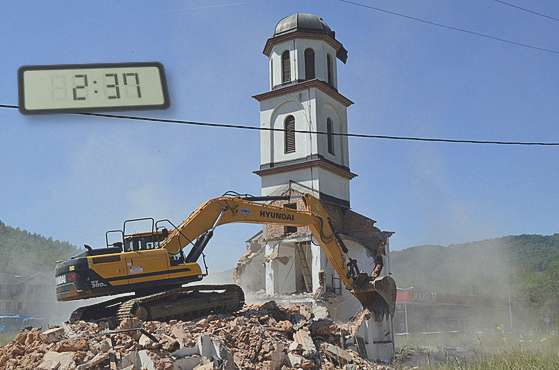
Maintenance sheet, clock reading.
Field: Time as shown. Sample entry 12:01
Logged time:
2:37
